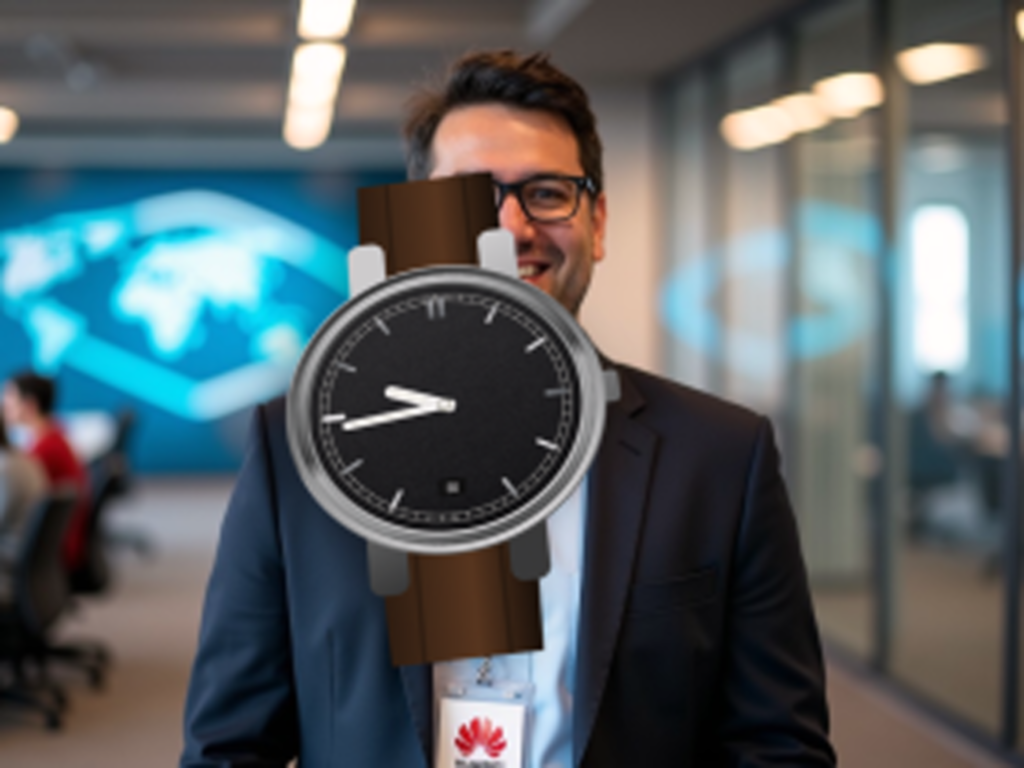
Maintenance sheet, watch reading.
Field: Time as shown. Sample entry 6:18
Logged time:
9:44
